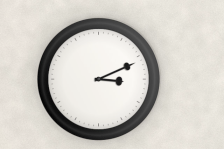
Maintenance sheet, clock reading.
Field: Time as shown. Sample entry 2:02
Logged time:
3:11
